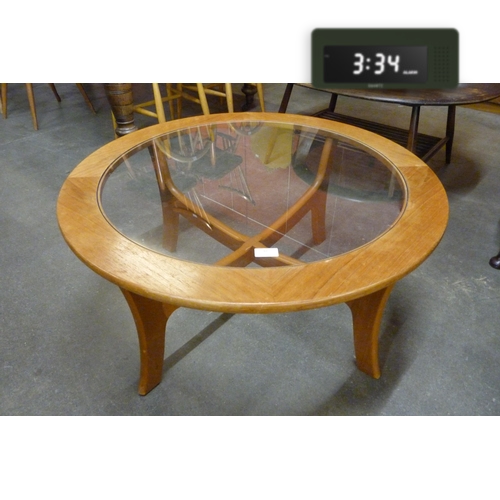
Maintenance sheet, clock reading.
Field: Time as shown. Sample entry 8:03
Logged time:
3:34
